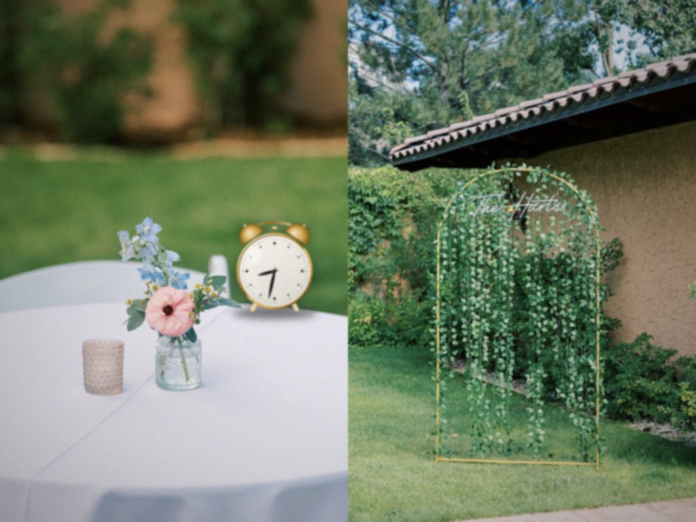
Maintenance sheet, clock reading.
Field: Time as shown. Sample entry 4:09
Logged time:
8:32
